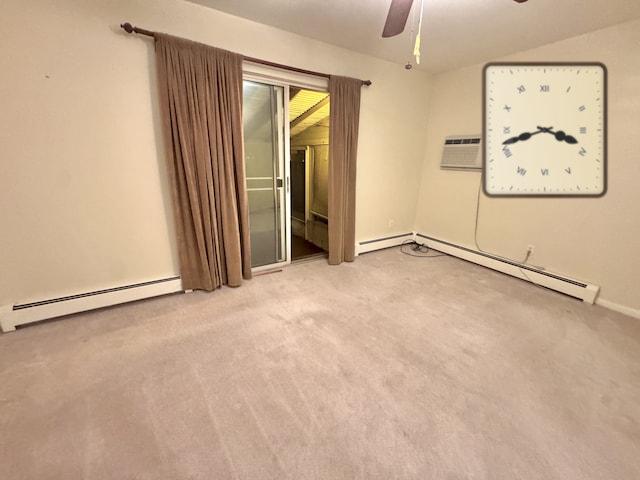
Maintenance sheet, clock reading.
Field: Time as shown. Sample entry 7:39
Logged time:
3:42
